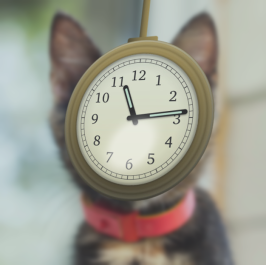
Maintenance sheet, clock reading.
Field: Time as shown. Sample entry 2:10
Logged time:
11:14
